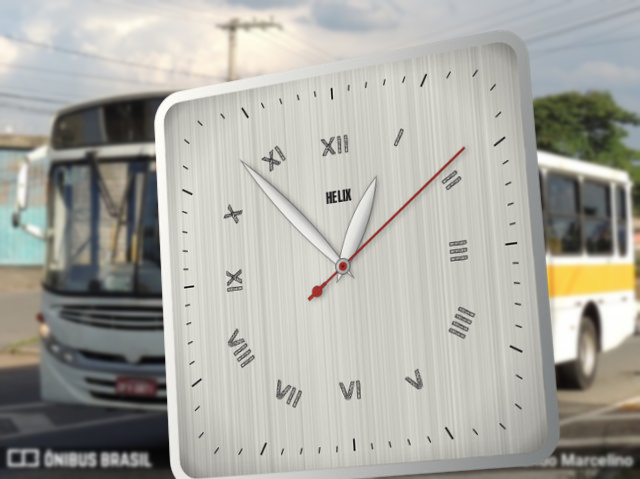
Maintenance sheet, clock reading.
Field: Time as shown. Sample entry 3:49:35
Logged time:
12:53:09
